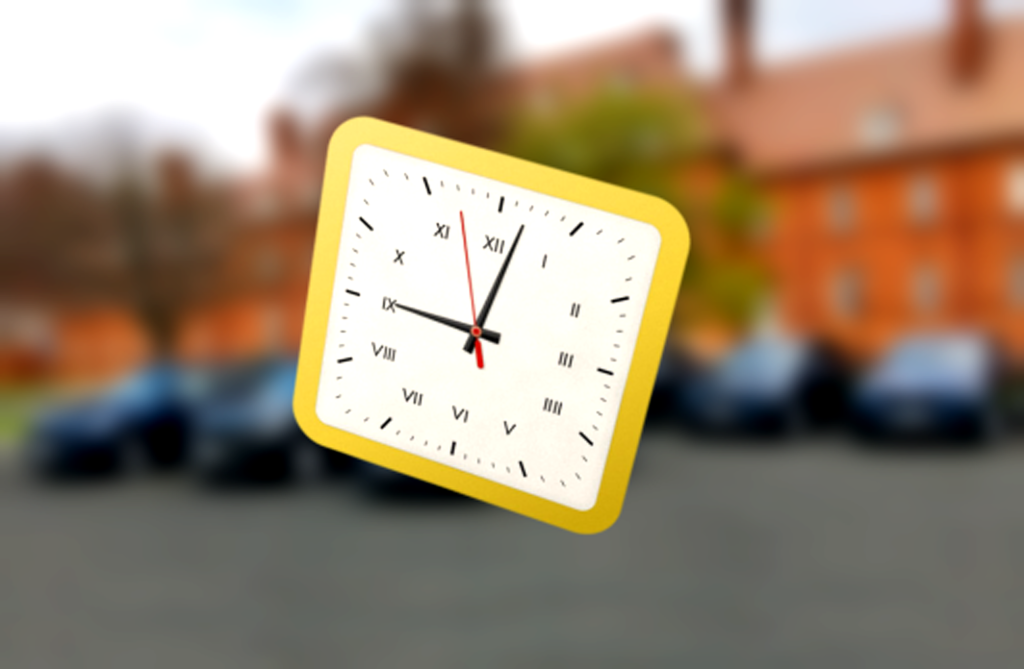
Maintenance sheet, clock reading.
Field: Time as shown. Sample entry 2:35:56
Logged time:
9:01:57
